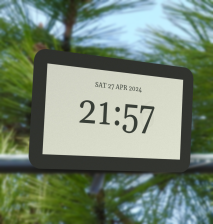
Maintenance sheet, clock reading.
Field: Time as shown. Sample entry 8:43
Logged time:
21:57
